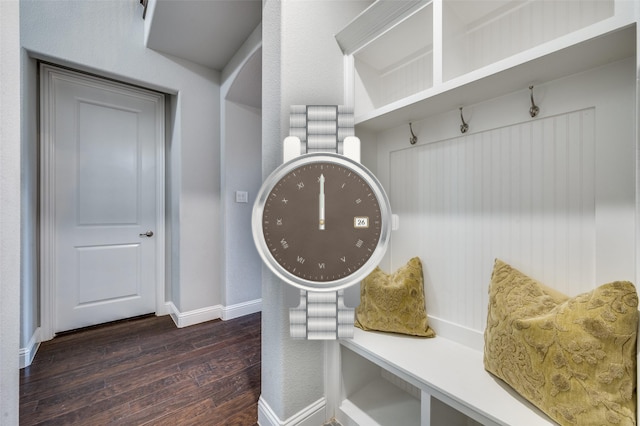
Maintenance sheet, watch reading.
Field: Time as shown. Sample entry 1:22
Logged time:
12:00
